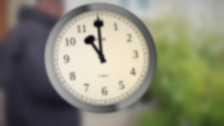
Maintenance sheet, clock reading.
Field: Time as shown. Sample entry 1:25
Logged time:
11:00
